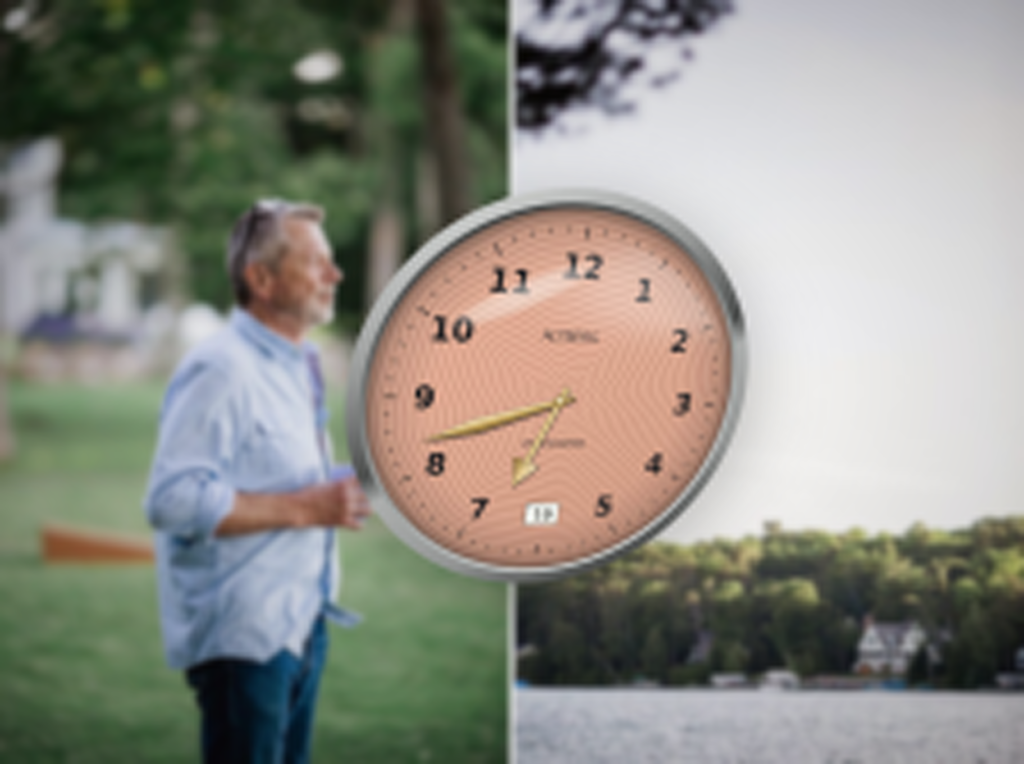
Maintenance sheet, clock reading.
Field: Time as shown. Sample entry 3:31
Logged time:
6:42
